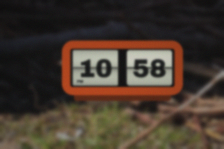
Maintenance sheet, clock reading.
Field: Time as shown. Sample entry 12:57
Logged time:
10:58
